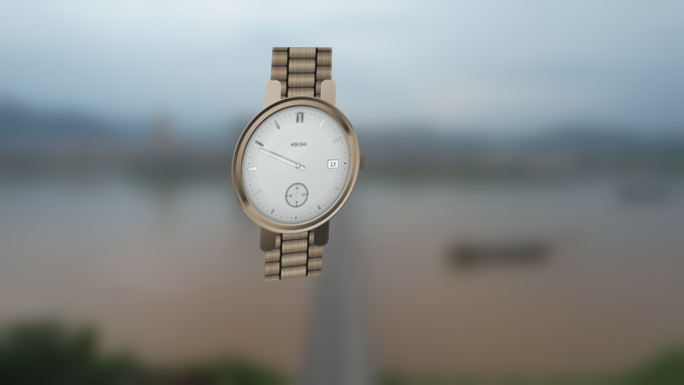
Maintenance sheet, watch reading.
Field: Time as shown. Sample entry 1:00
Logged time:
9:49
